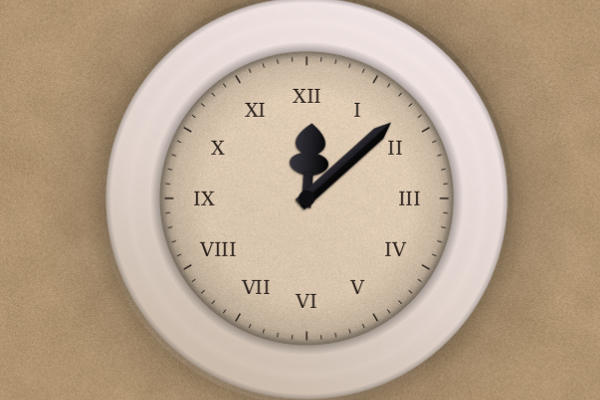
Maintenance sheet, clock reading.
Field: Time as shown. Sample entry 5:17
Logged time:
12:08
